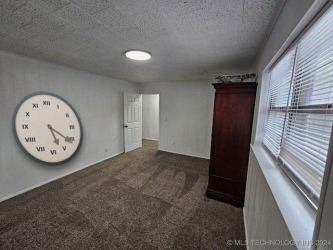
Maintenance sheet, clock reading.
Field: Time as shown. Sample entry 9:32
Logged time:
5:21
